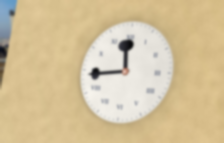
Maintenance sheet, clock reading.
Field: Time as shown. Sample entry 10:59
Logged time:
11:44
